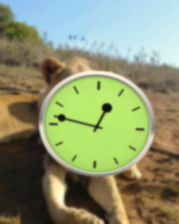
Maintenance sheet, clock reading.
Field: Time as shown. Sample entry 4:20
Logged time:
12:47
